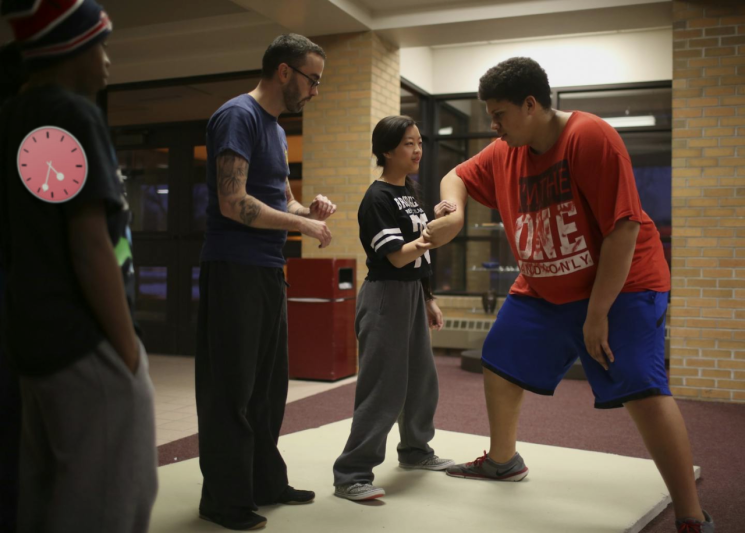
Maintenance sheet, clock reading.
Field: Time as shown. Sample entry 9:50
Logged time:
4:33
